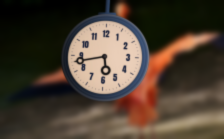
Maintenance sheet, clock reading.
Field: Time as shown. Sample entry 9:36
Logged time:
5:43
